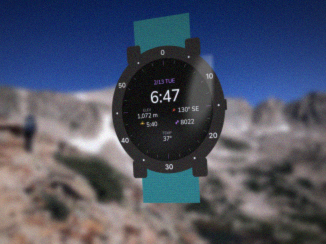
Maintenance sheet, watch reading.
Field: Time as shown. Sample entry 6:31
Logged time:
6:47
